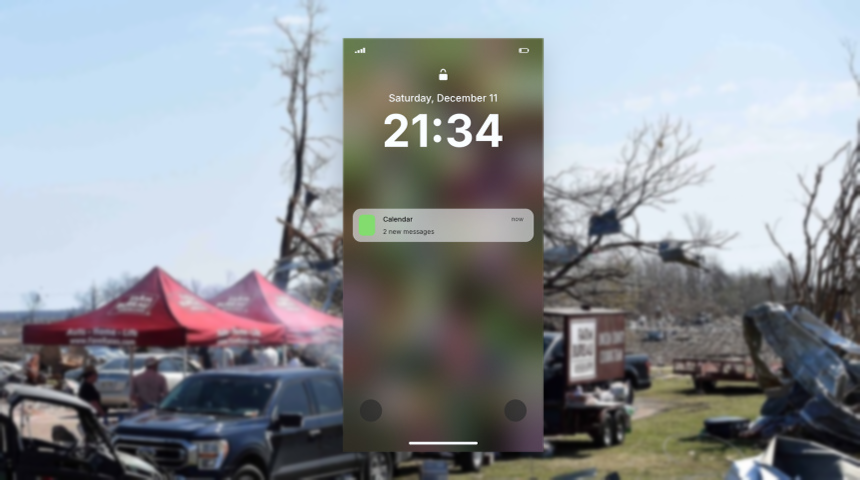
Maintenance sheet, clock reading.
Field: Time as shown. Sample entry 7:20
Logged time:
21:34
